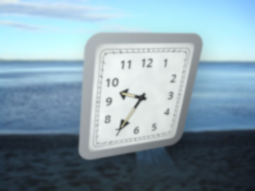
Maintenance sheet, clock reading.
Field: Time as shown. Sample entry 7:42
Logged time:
9:35
